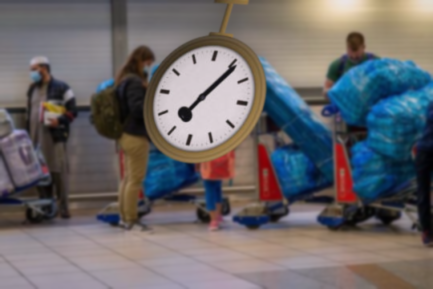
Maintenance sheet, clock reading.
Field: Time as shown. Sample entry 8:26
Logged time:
7:06
